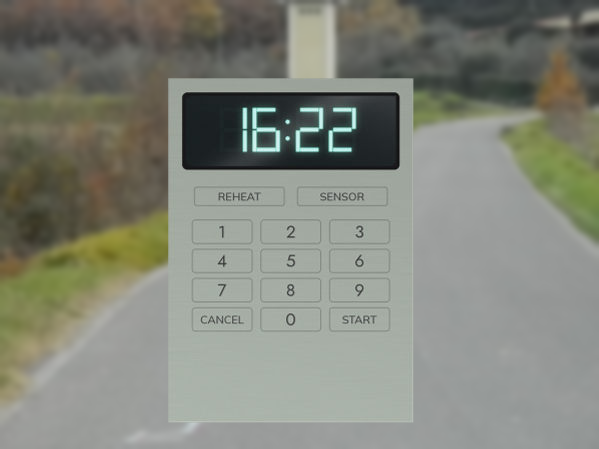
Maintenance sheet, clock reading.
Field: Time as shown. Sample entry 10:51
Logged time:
16:22
